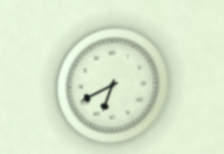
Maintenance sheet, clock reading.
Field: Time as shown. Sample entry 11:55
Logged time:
6:41
